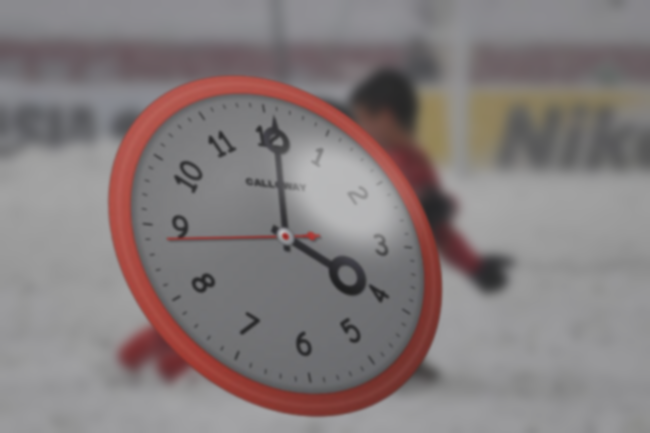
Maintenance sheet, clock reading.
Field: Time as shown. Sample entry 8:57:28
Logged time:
4:00:44
